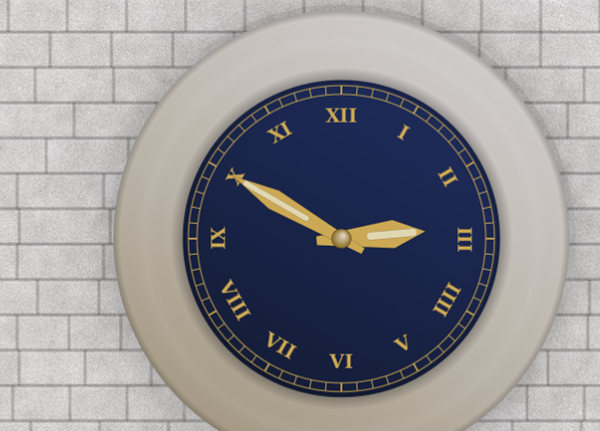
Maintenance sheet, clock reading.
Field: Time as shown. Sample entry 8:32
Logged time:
2:50
